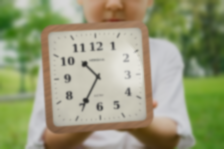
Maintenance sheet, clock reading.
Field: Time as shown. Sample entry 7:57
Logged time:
10:35
